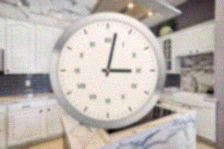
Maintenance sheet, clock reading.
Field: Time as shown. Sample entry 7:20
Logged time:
3:02
